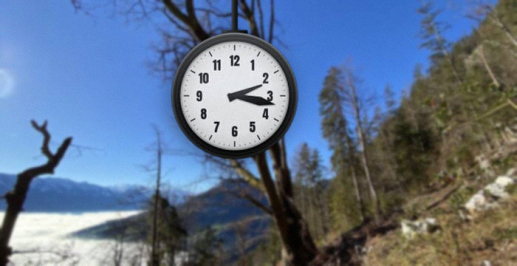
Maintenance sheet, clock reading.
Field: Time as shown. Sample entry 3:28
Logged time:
2:17
